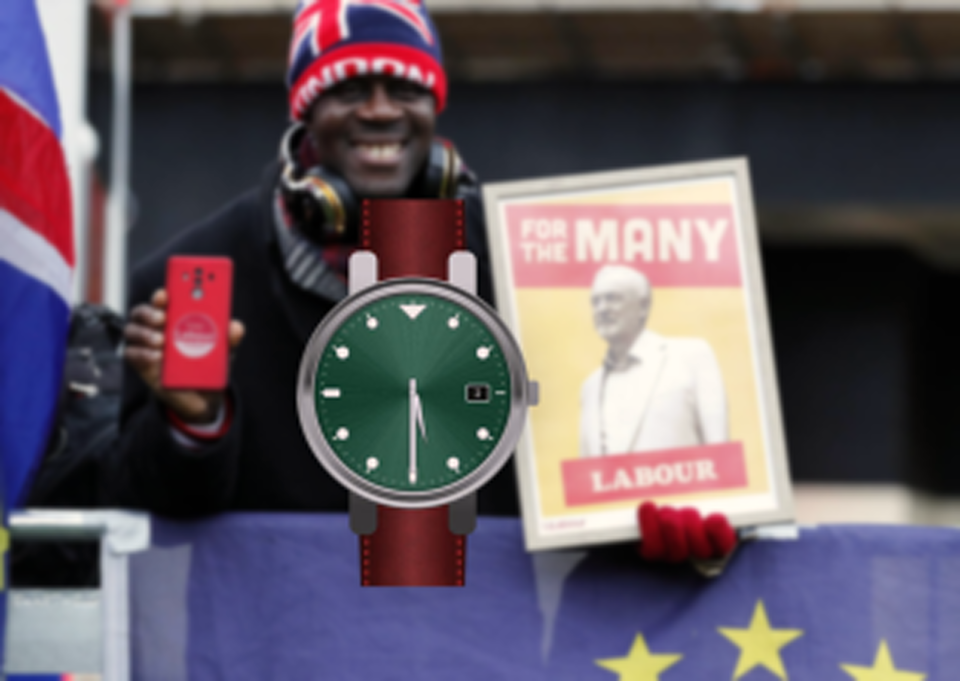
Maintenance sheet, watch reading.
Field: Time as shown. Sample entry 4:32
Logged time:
5:30
